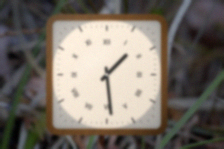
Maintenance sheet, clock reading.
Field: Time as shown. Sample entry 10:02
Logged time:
1:29
